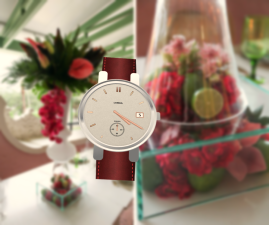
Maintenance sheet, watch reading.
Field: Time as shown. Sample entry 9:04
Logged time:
4:20
